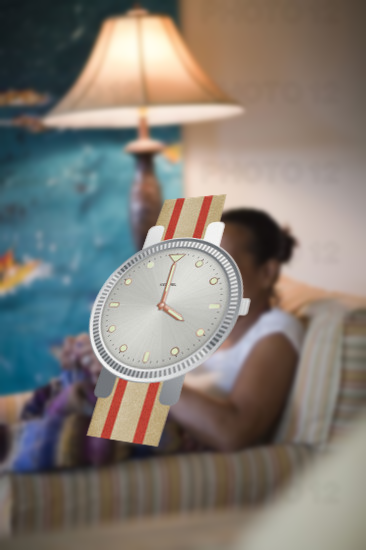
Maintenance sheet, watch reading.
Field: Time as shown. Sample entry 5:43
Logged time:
4:00
